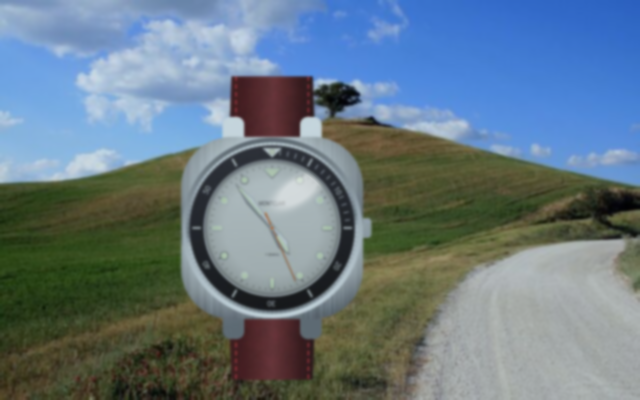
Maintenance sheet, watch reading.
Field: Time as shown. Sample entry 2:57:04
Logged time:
4:53:26
